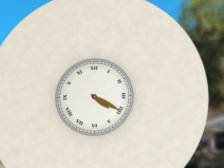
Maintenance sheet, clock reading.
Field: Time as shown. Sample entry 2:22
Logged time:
4:20
